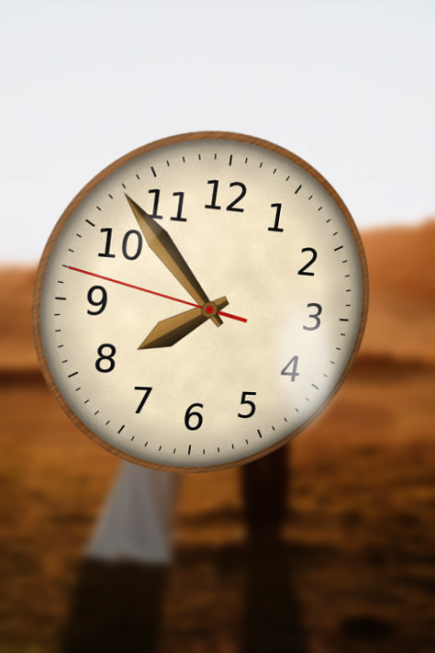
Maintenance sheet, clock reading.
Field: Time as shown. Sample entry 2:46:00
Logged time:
7:52:47
